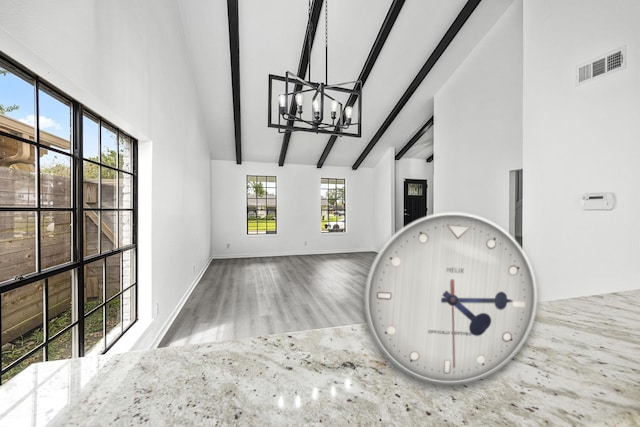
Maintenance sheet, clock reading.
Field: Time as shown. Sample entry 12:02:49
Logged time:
4:14:29
